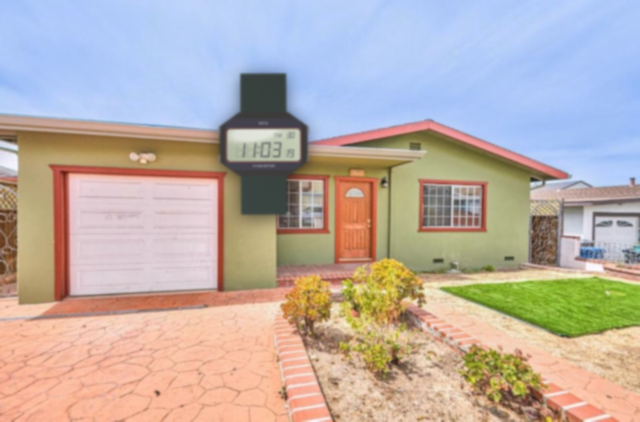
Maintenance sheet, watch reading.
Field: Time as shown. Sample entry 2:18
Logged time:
11:03
